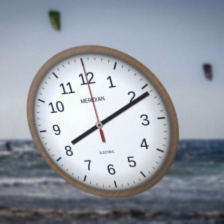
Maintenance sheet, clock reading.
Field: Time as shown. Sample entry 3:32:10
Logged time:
8:11:00
